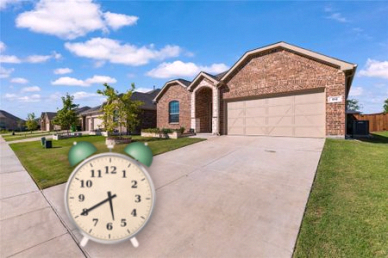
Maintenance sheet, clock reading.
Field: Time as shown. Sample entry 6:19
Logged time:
5:40
